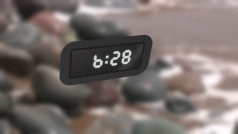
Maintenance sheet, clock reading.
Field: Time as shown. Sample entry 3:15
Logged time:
6:28
